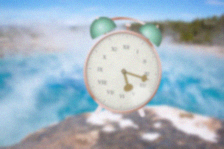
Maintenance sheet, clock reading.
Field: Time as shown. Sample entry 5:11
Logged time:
5:17
